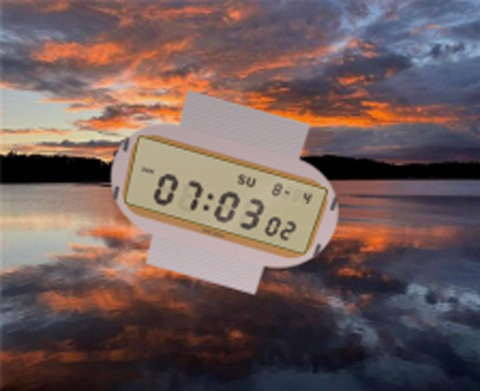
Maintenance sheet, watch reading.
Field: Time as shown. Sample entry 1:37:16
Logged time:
7:03:02
